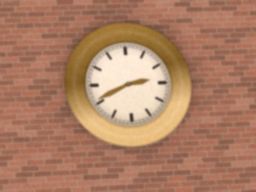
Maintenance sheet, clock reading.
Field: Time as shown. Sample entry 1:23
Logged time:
2:41
